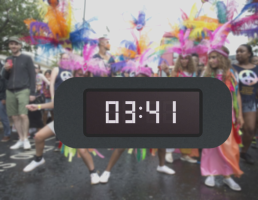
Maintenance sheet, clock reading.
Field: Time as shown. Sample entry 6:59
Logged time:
3:41
